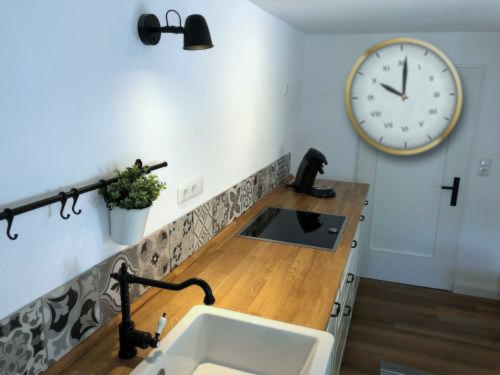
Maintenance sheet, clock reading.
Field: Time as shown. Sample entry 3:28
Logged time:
10:01
